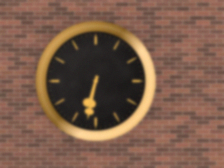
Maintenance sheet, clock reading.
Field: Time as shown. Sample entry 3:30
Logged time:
6:32
